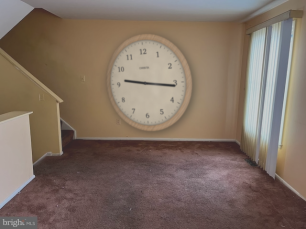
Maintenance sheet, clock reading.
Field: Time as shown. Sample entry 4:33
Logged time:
9:16
